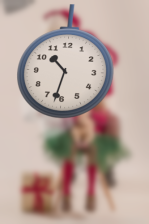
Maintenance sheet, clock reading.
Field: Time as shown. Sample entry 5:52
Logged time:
10:32
